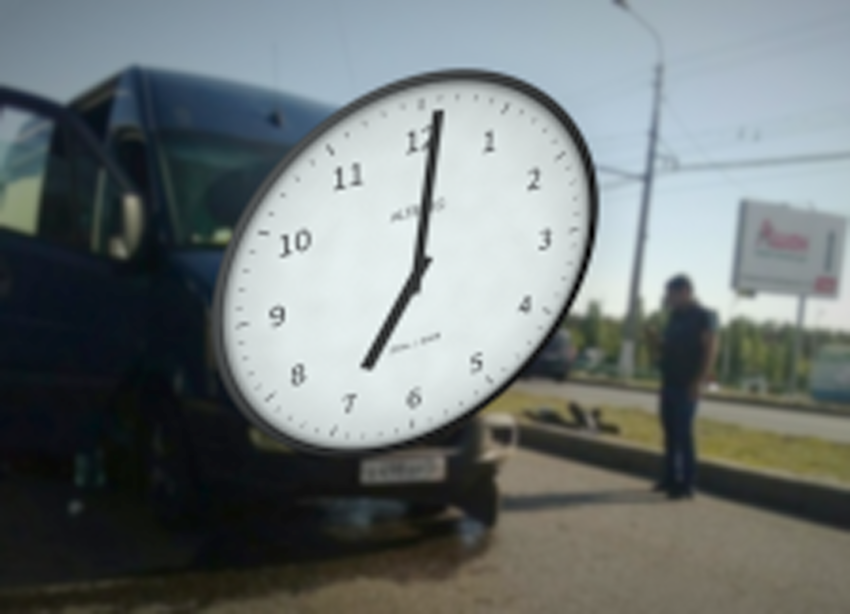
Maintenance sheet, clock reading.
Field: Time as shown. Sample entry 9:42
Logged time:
7:01
